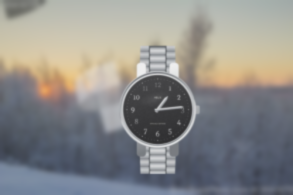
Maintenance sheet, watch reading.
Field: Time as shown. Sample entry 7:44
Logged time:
1:14
